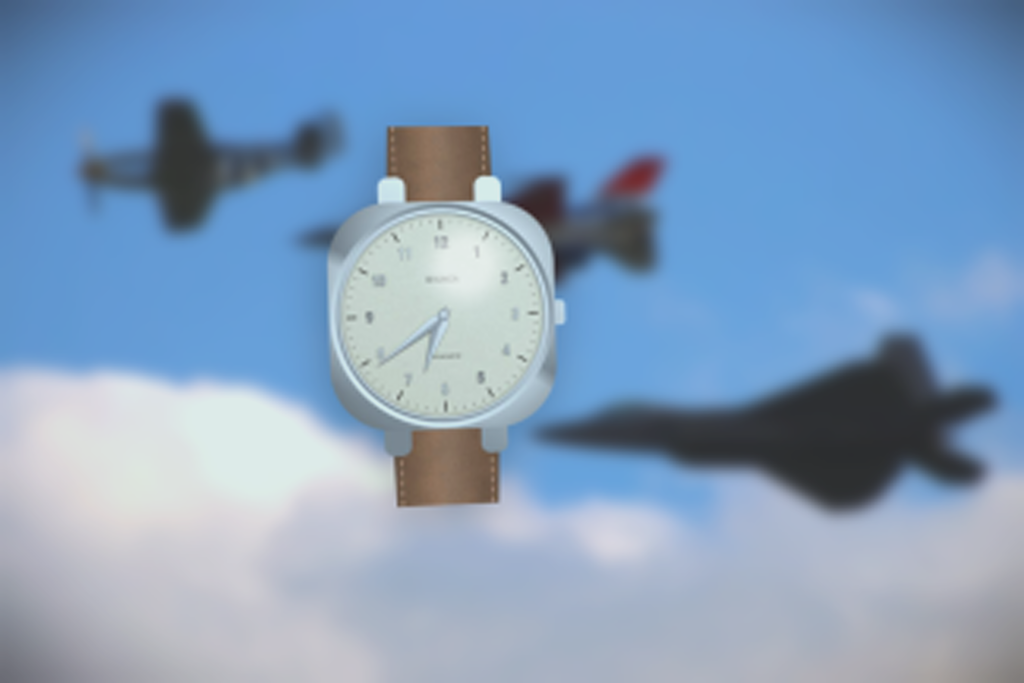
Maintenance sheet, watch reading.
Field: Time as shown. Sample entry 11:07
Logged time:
6:39
